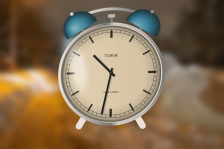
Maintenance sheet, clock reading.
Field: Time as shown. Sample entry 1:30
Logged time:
10:32
